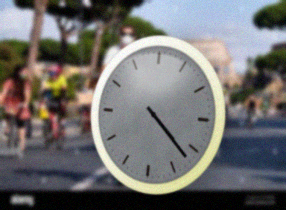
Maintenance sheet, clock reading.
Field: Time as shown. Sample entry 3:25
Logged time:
4:22
